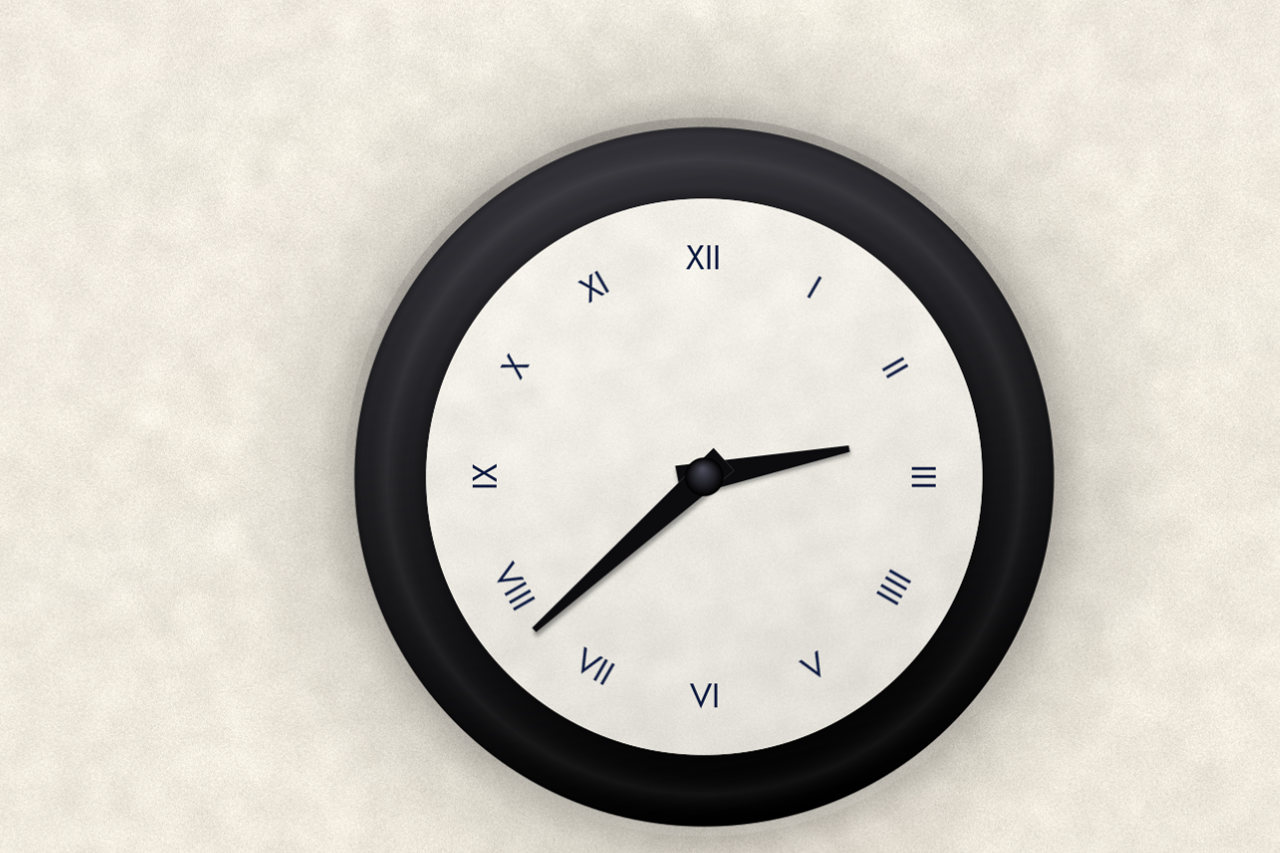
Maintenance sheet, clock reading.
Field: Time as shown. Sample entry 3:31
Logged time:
2:38
